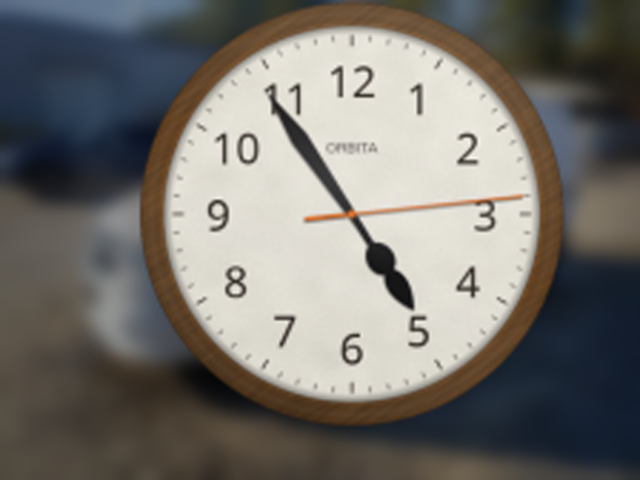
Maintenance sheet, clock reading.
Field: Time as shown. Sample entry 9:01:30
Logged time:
4:54:14
